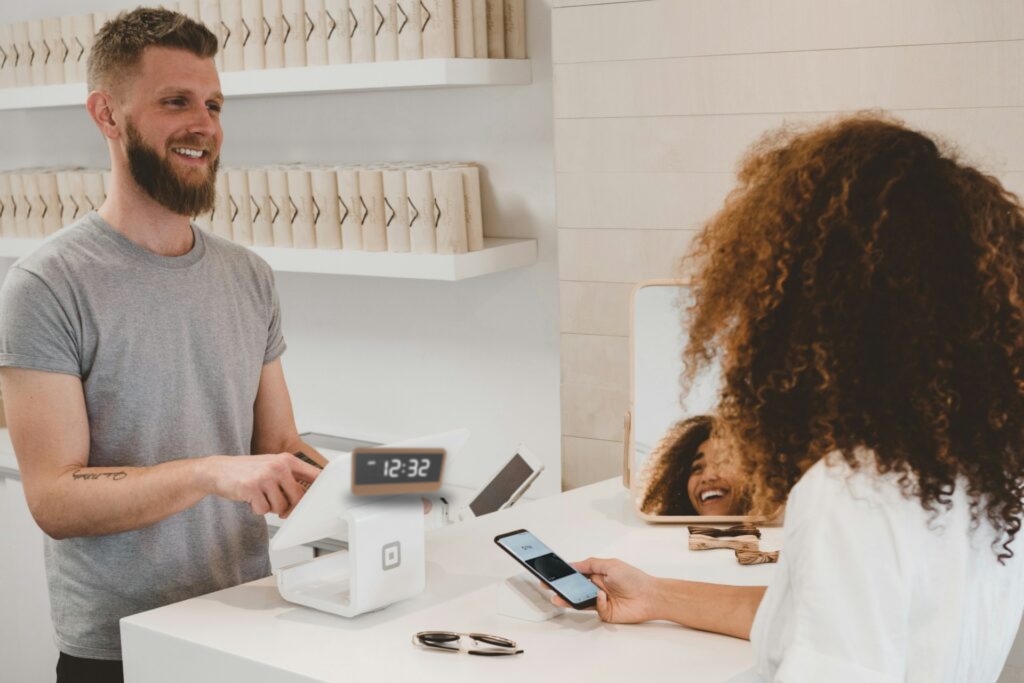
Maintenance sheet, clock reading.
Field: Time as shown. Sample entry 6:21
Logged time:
12:32
